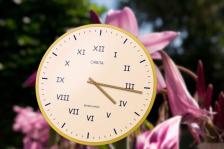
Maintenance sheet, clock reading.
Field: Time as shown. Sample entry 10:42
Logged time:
4:16
